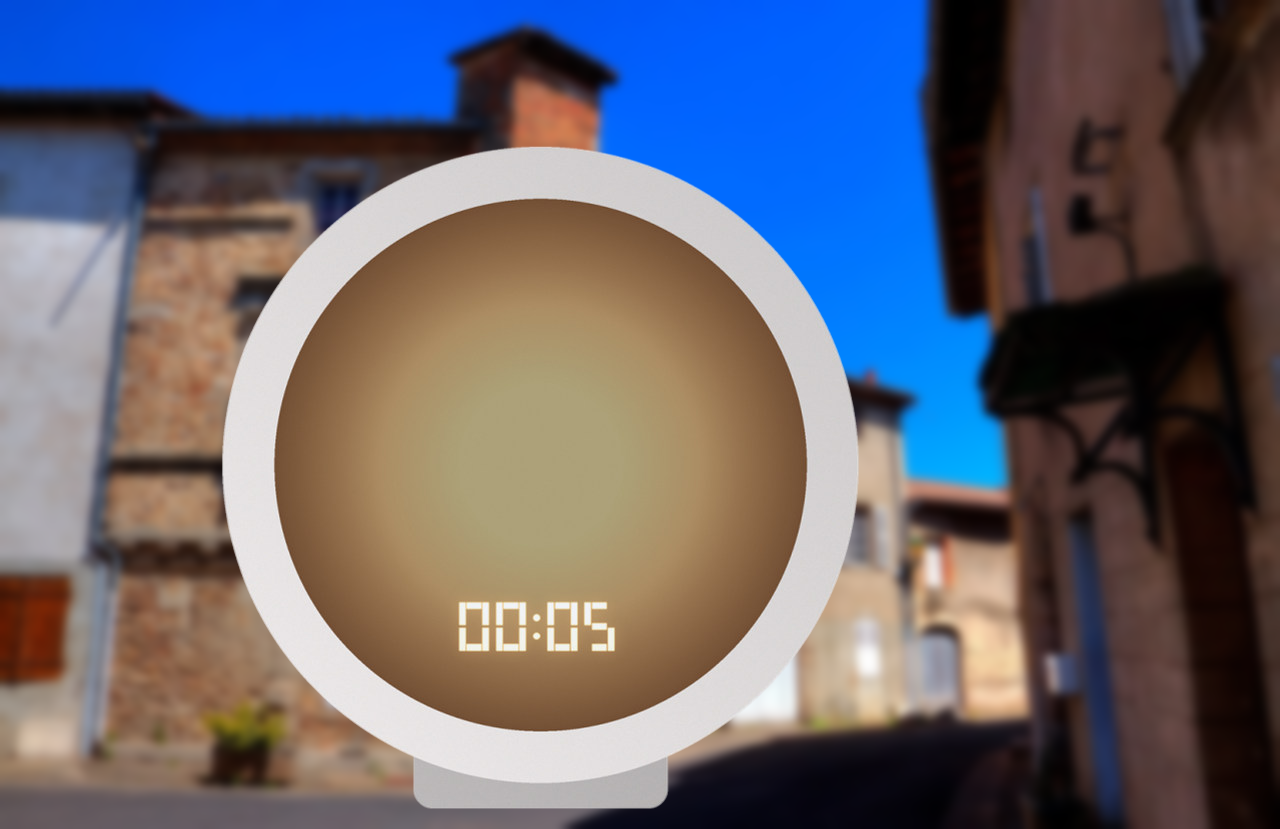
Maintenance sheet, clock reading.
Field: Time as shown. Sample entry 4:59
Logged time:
0:05
